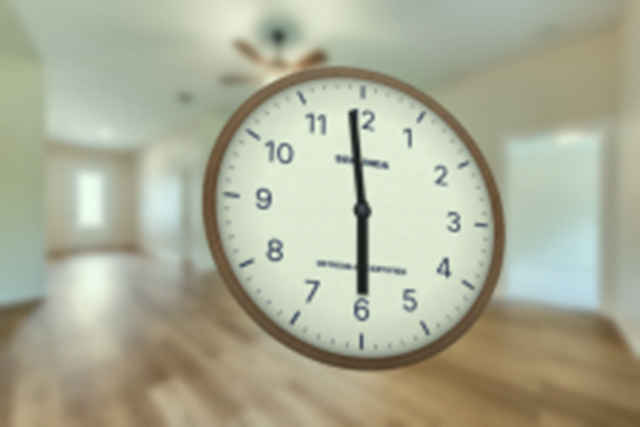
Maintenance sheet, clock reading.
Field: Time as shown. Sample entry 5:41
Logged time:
5:59
